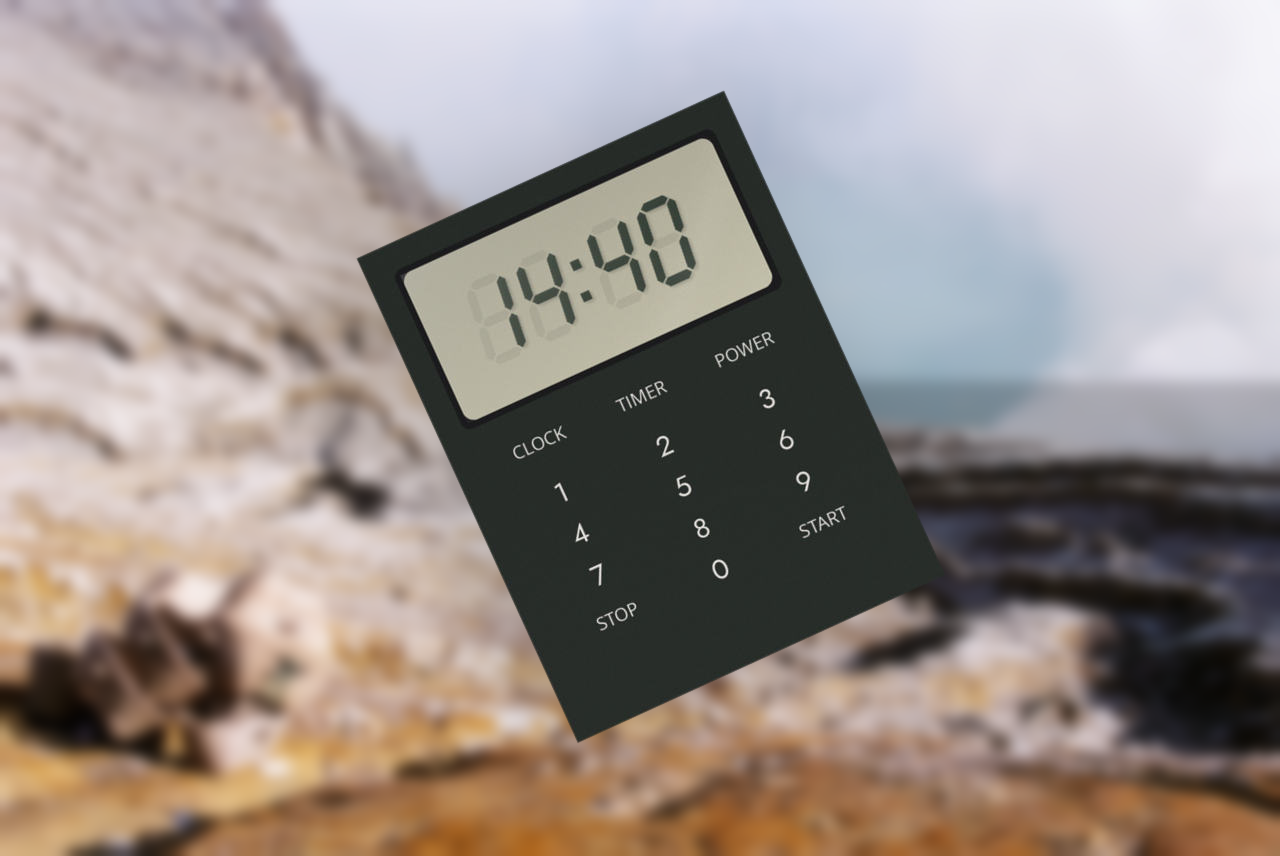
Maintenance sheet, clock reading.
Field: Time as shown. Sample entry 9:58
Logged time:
14:40
